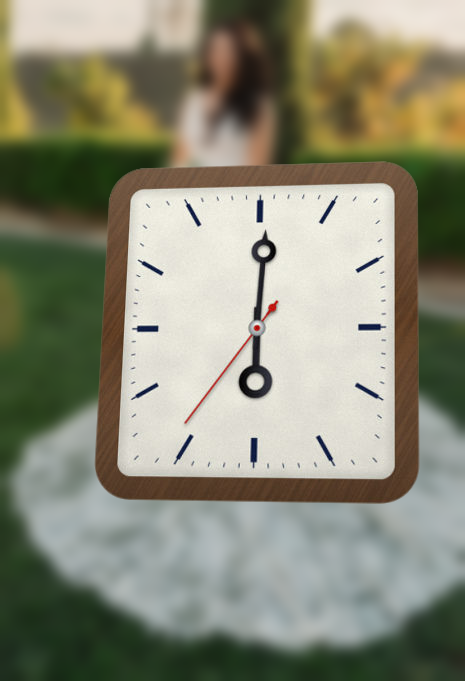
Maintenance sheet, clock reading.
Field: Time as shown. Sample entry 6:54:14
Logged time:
6:00:36
